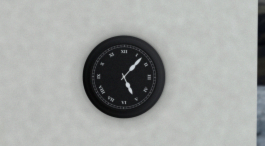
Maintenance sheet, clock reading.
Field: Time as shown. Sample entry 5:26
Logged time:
5:07
